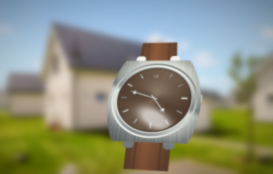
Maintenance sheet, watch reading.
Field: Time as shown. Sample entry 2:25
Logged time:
4:48
